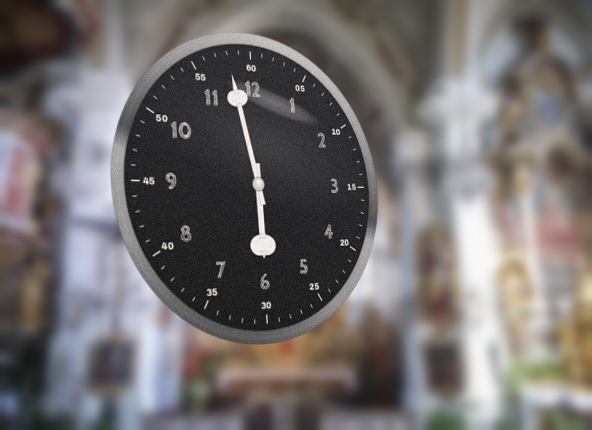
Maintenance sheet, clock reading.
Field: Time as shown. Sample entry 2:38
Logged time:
5:58
